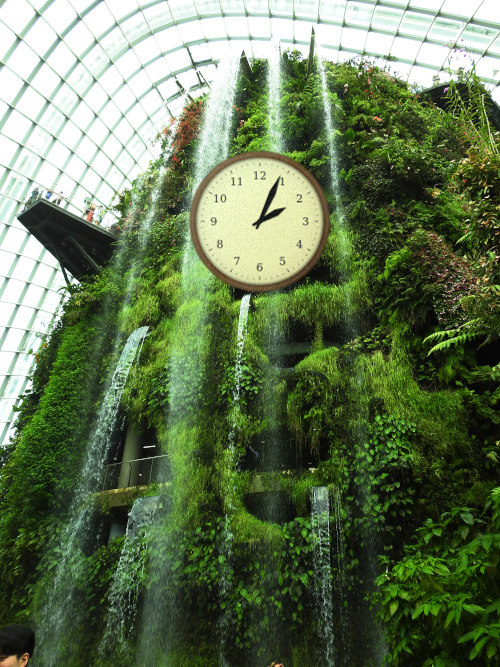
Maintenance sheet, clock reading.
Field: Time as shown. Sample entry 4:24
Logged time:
2:04
